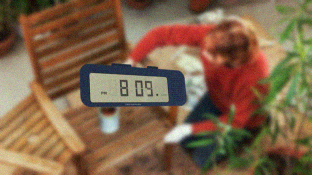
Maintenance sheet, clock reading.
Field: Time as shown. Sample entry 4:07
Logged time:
8:09
